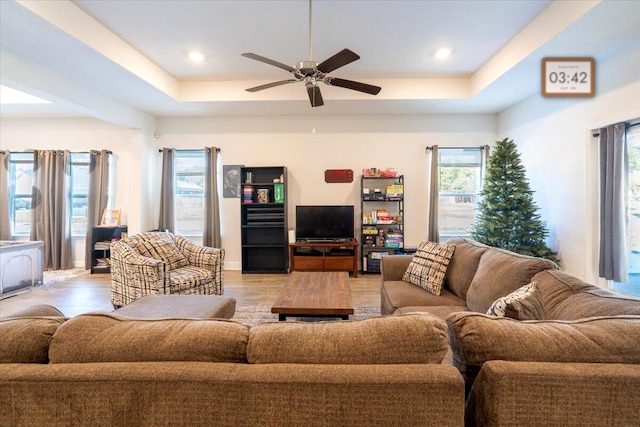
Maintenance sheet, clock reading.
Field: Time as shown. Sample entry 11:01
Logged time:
3:42
